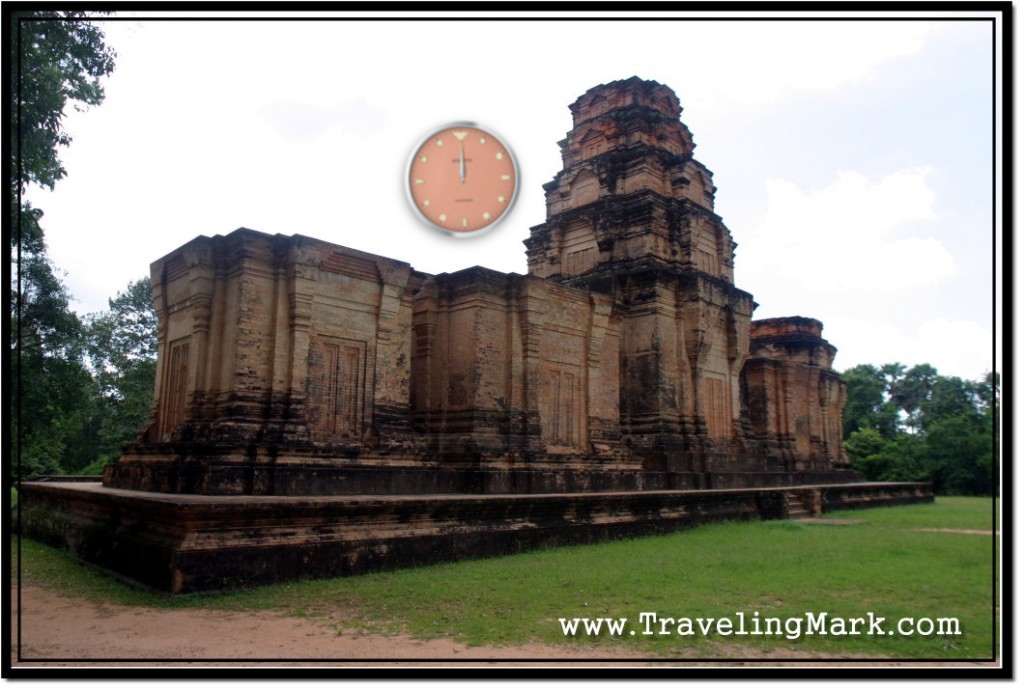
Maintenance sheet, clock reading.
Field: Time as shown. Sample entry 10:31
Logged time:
12:00
